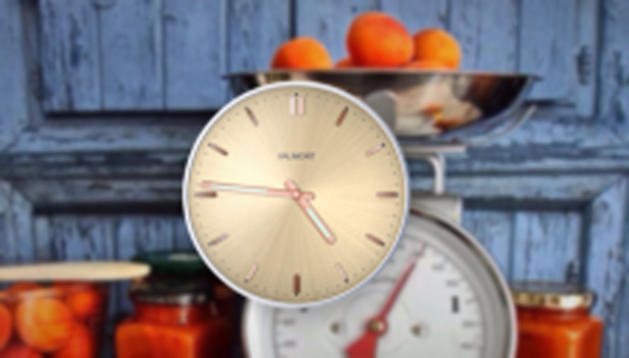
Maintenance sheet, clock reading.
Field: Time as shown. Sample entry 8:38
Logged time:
4:46
